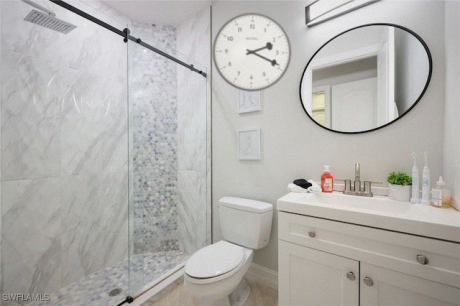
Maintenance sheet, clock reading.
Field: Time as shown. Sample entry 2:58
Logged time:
2:19
